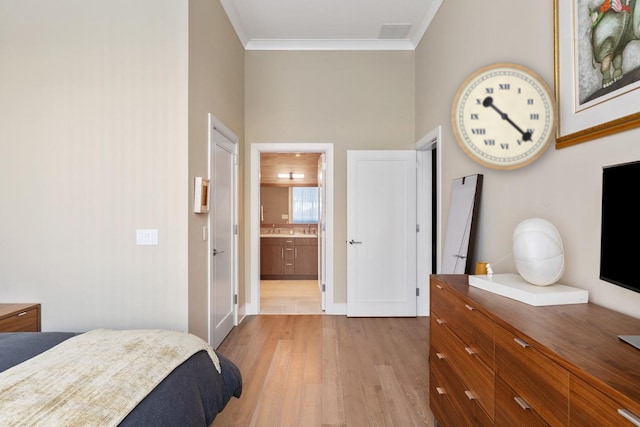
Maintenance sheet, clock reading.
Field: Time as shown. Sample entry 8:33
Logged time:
10:22
